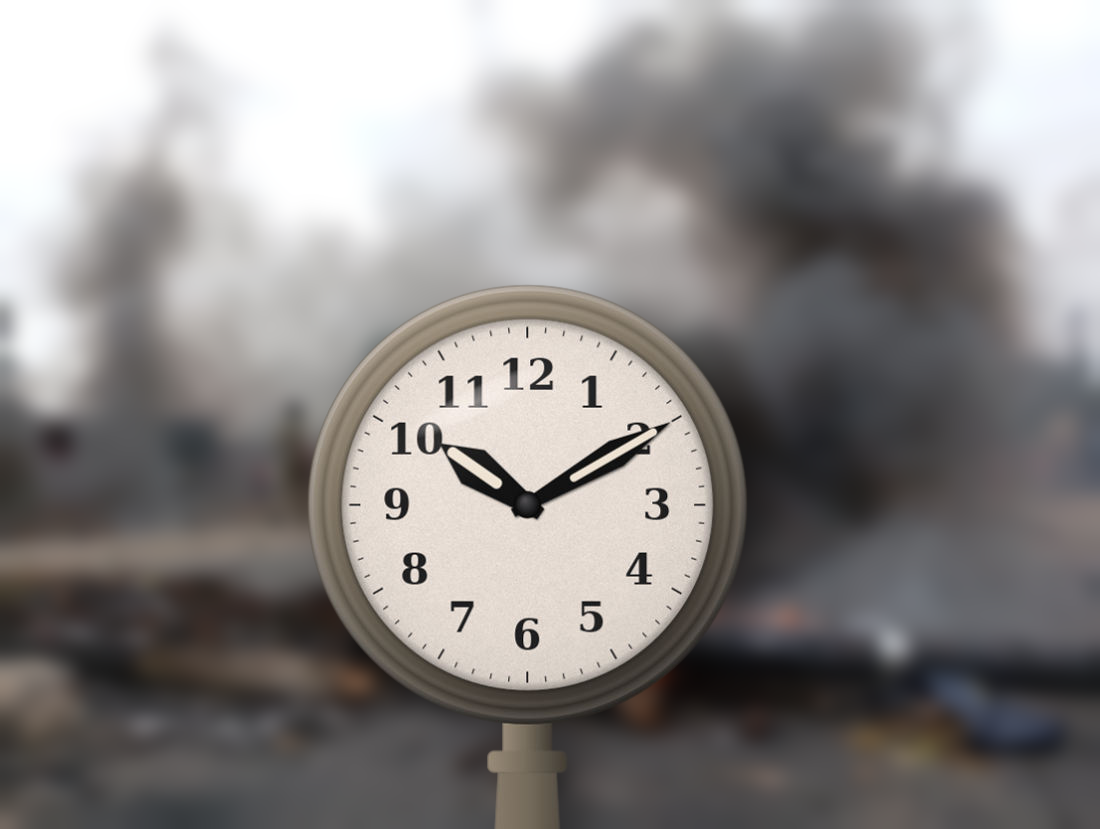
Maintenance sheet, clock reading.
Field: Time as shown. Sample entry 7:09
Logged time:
10:10
